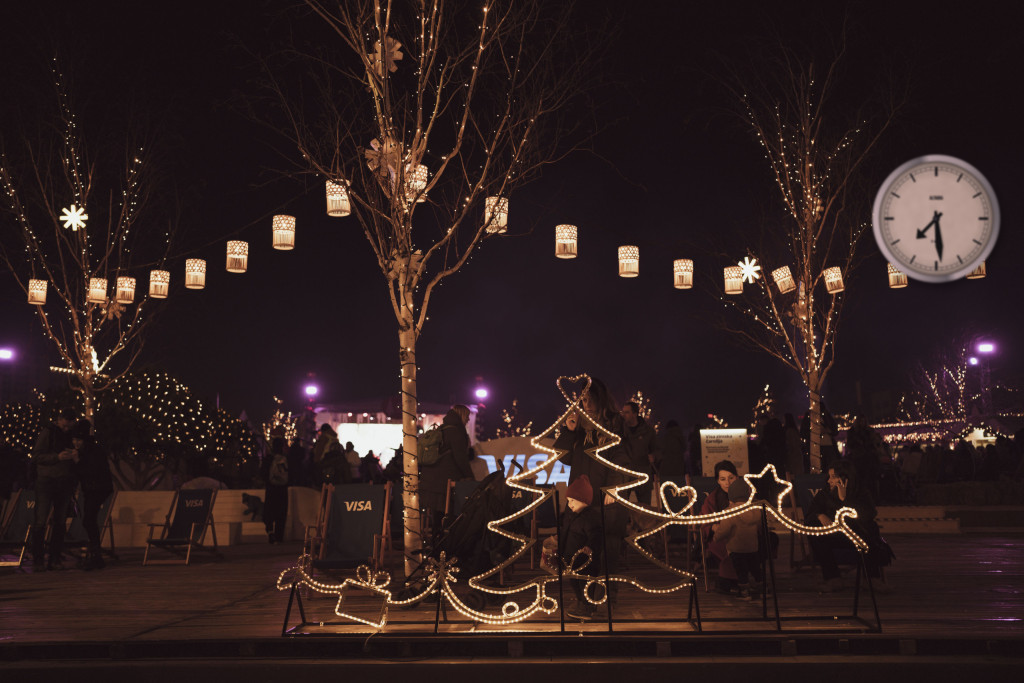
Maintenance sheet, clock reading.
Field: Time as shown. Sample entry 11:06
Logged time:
7:29
